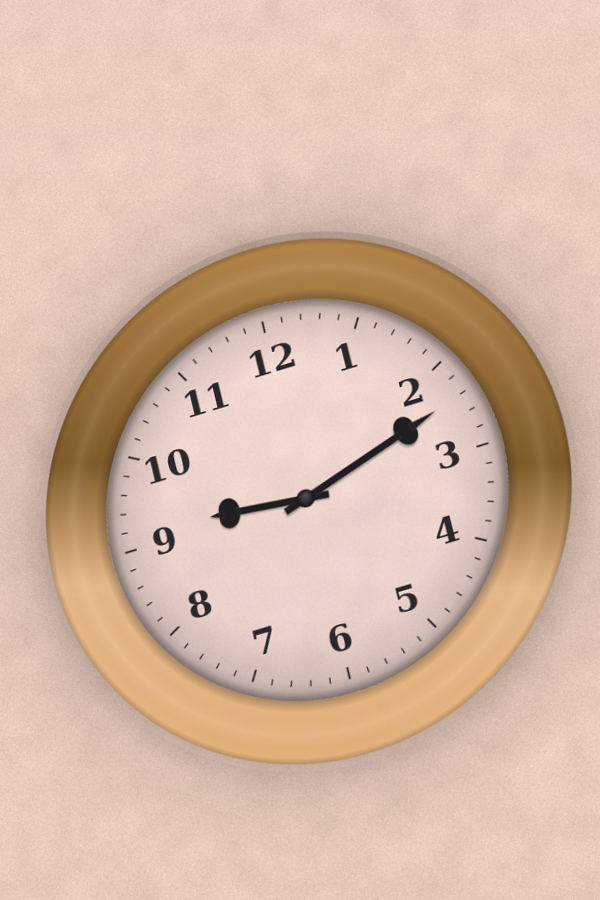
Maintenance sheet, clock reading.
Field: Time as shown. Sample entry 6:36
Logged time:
9:12
